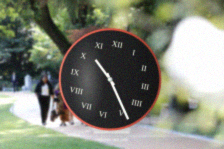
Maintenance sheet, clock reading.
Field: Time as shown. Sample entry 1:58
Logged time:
10:24
